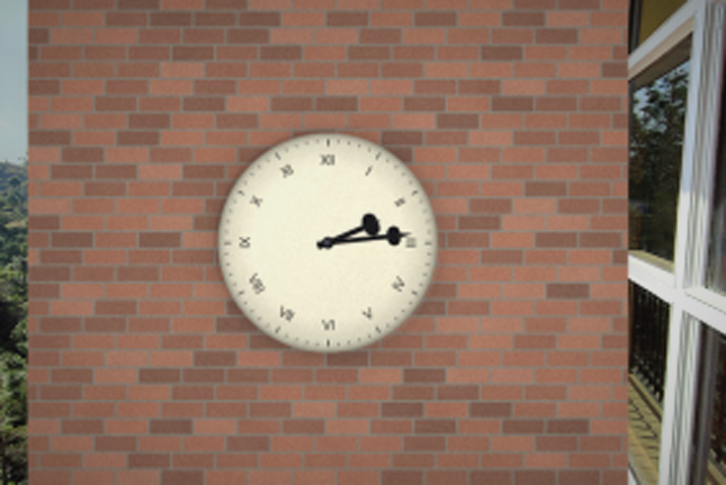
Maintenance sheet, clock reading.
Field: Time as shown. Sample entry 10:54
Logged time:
2:14
